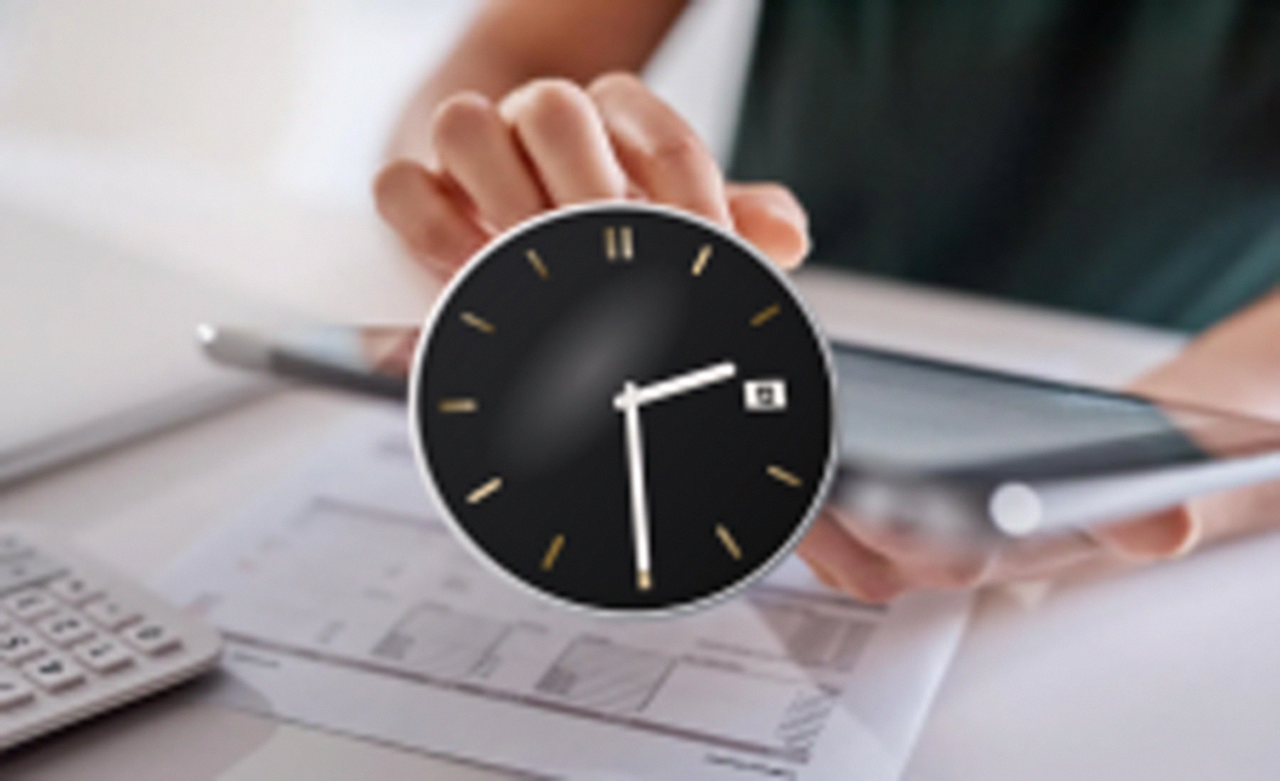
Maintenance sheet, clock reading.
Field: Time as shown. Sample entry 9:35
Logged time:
2:30
